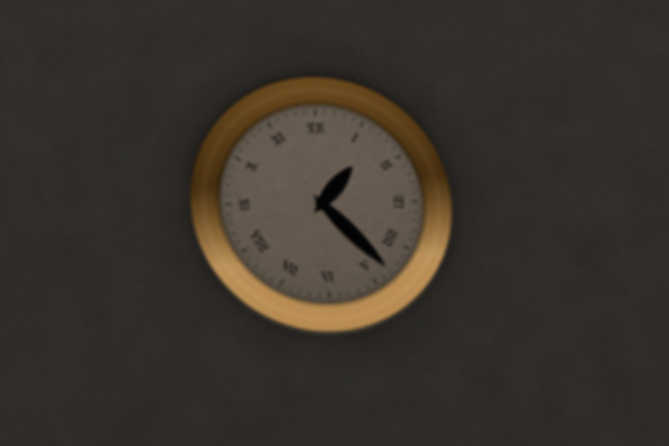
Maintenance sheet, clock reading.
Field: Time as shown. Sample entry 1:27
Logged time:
1:23
